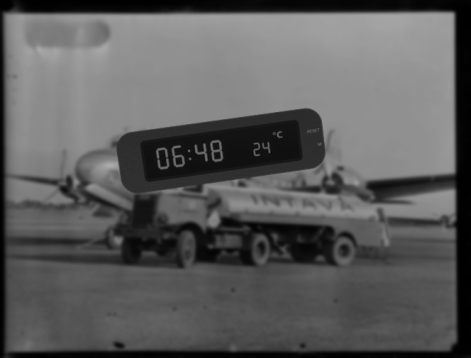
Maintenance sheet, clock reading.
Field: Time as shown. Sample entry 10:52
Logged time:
6:48
